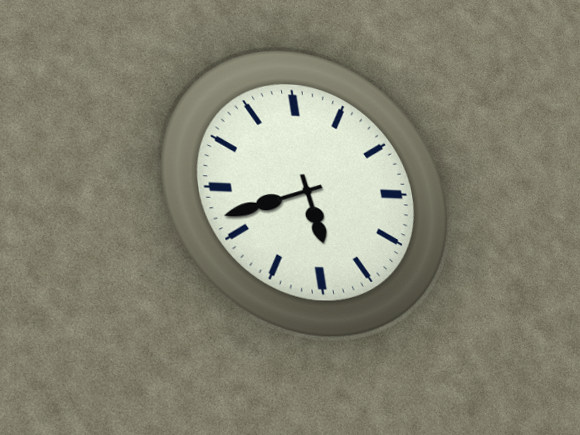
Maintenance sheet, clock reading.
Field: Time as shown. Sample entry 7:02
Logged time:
5:42
